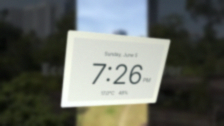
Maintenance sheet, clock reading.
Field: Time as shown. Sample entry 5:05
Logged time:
7:26
